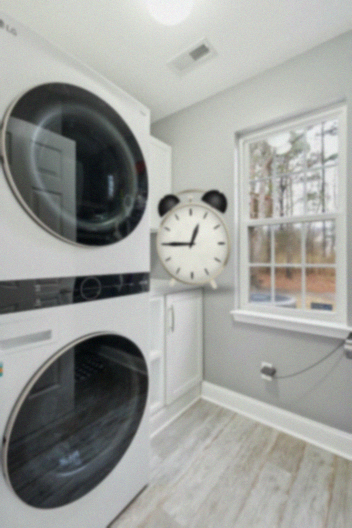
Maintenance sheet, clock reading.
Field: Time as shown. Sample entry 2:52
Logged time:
12:45
